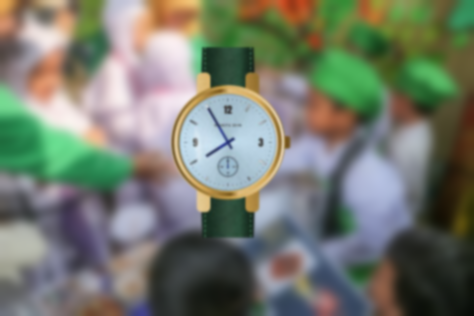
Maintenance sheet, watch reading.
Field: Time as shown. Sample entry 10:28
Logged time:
7:55
